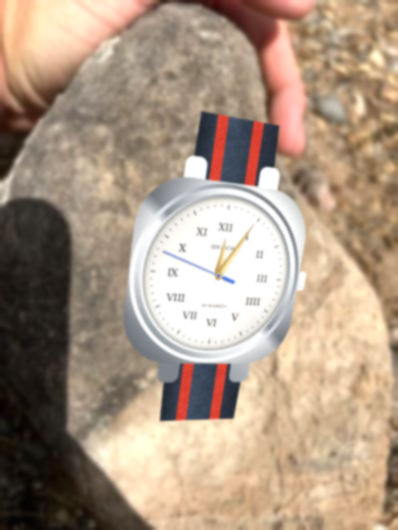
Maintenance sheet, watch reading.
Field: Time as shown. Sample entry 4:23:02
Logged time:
12:04:48
